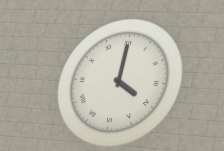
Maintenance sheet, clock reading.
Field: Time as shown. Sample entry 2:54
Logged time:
4:00
